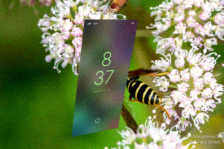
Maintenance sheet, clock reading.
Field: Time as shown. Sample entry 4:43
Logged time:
8:37
